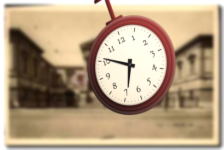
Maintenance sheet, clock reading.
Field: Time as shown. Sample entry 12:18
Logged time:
6:51
